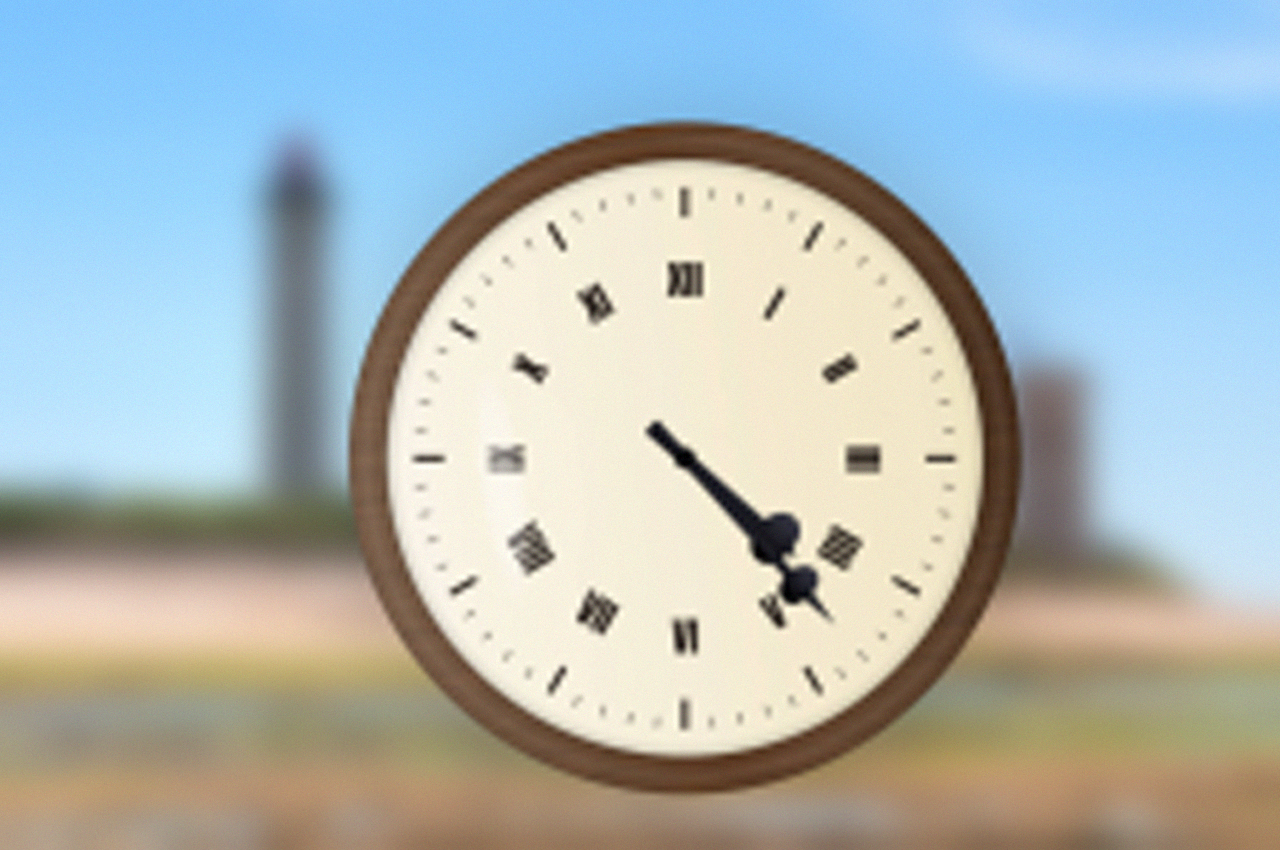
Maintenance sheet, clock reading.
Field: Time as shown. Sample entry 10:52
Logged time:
4:23
